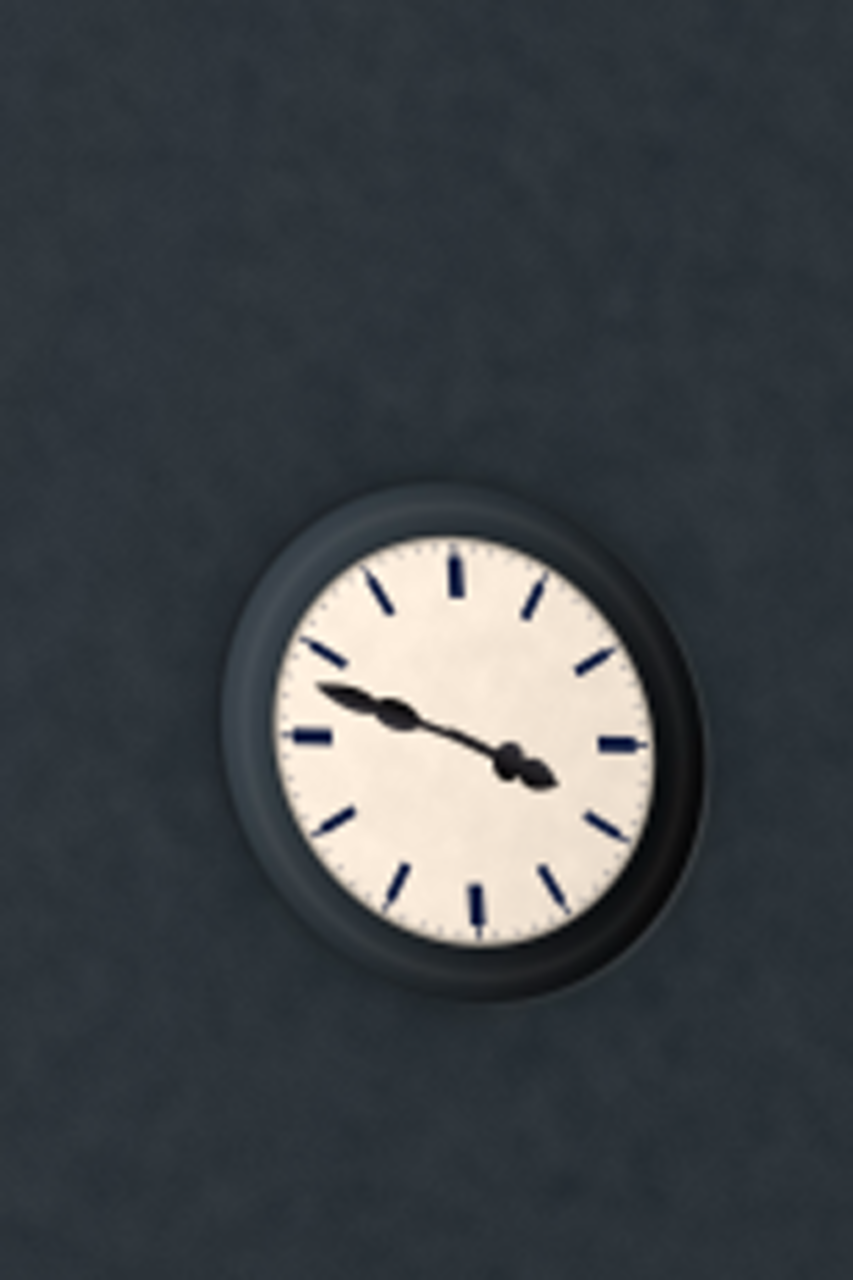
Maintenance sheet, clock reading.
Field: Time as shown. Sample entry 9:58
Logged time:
3:48
